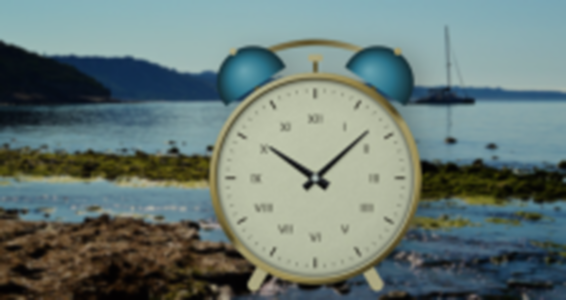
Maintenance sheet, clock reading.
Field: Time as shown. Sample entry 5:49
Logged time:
10:08
